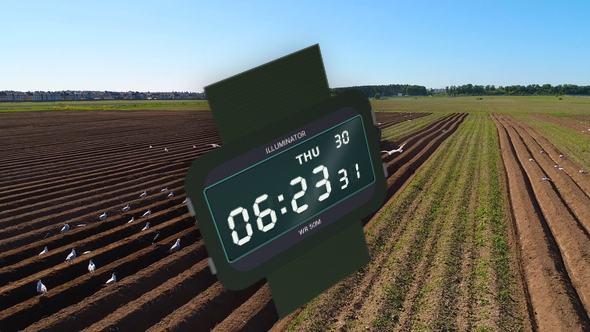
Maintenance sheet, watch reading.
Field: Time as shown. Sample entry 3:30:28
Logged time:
6:23:31
